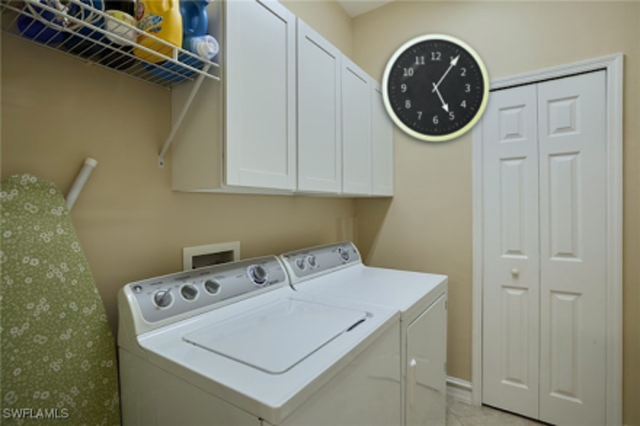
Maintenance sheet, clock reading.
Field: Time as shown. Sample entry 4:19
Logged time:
5:06
